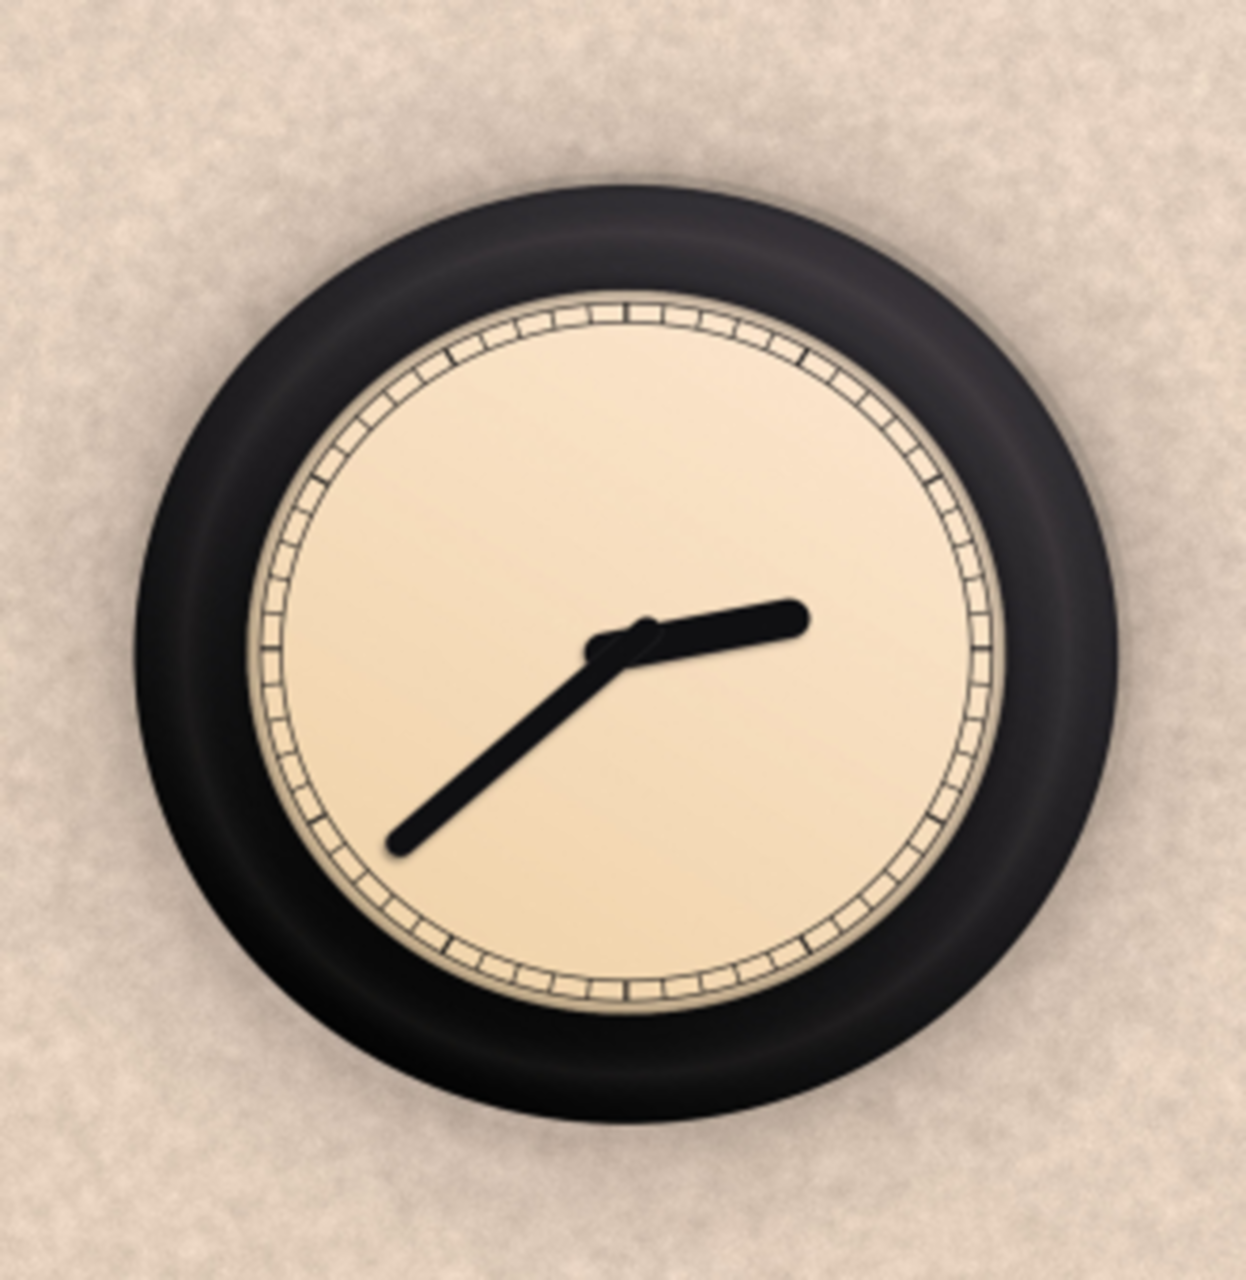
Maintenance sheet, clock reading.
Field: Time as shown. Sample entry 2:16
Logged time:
2:38
